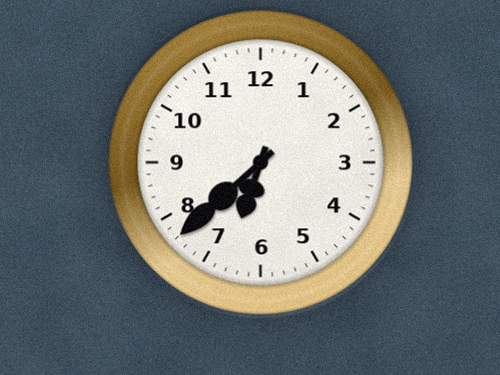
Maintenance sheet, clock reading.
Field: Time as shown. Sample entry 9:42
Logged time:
6:38
